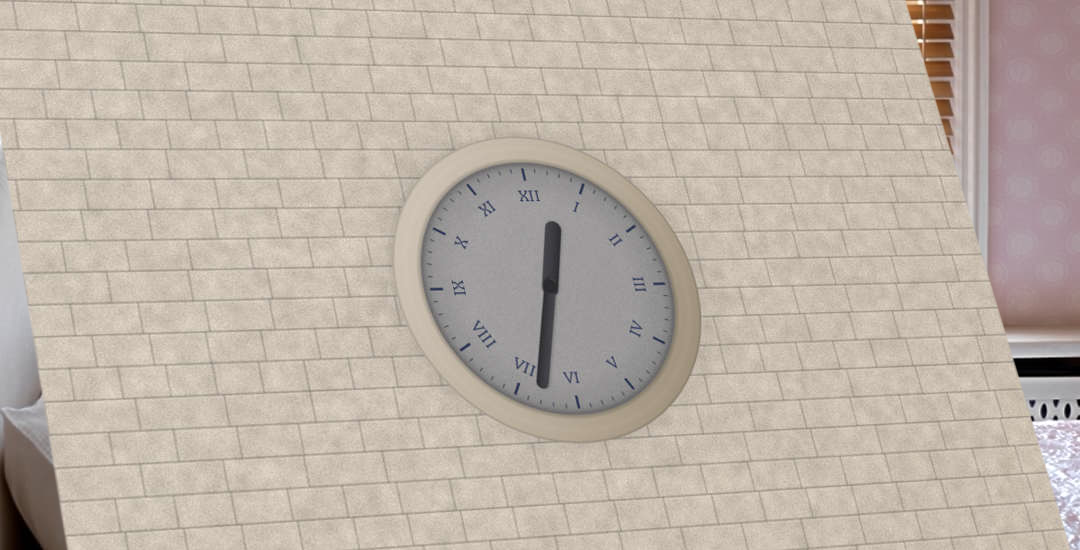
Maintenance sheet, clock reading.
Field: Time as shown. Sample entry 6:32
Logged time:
12:33
